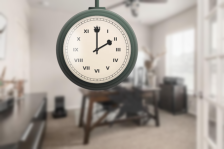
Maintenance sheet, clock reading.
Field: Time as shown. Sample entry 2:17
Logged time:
2:00
